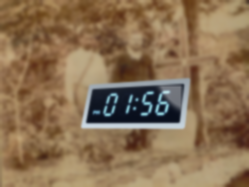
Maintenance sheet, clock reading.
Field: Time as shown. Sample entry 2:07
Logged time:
1:56
